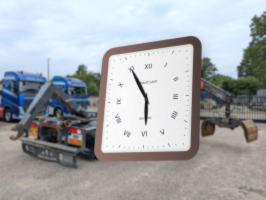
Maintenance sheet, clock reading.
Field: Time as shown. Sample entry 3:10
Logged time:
5:55
